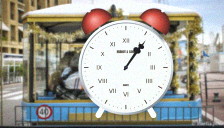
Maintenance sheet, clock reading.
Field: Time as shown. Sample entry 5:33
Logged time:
1:06
